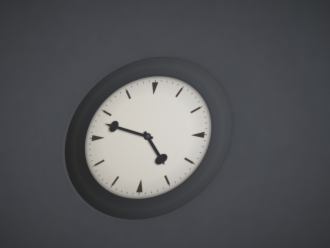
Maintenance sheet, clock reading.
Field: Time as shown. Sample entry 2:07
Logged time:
4:48
